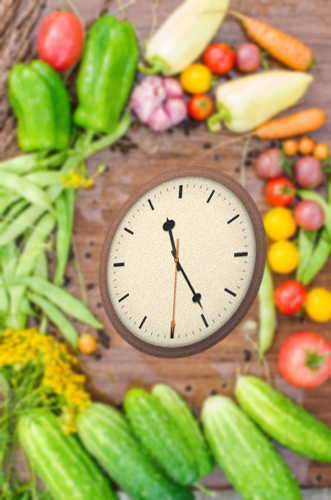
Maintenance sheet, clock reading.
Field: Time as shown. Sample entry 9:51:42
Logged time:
11:24:30
